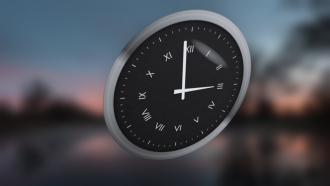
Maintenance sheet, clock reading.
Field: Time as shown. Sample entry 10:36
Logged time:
2:59
